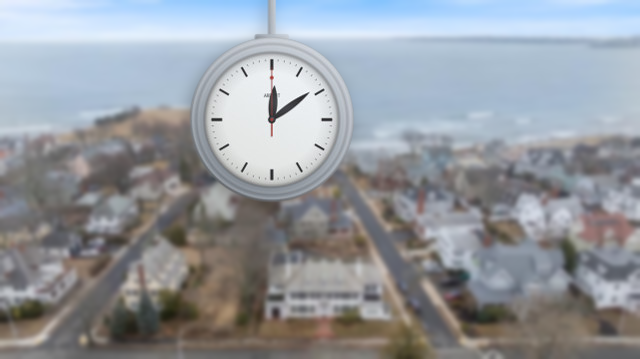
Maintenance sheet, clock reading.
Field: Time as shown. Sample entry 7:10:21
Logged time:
12:09:00
